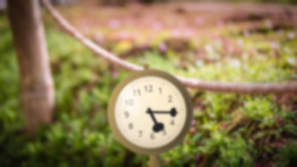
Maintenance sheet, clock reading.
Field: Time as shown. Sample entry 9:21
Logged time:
5:16
